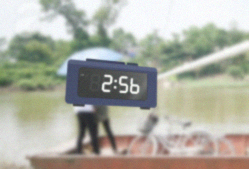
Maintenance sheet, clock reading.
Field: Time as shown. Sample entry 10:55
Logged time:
2:56
